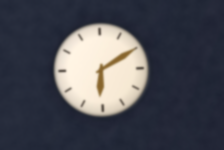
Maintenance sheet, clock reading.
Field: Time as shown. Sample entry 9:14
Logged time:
6:10
